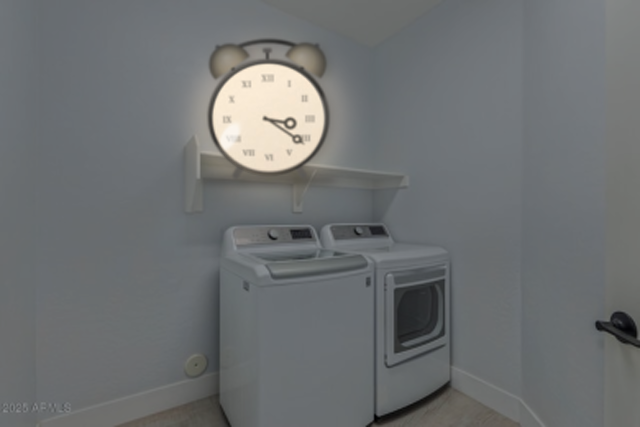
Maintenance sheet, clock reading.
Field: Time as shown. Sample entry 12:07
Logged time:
3:21
